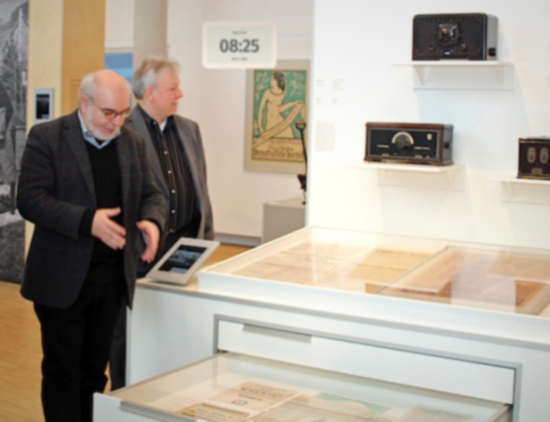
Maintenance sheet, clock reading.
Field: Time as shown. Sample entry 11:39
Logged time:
8:25
